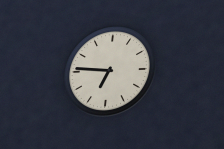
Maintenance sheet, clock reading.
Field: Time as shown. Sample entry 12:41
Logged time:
6:46
